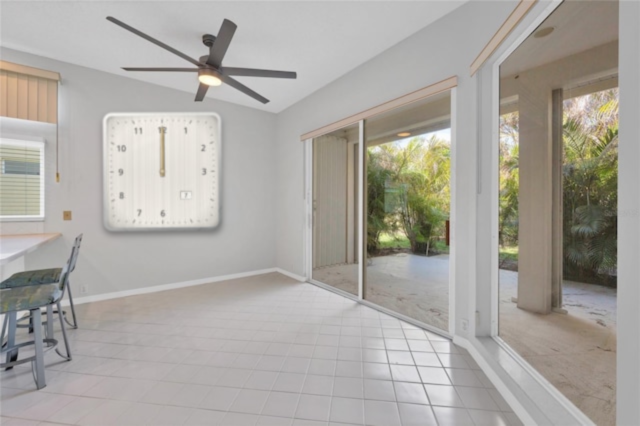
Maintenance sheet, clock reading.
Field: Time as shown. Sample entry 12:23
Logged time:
12:00
